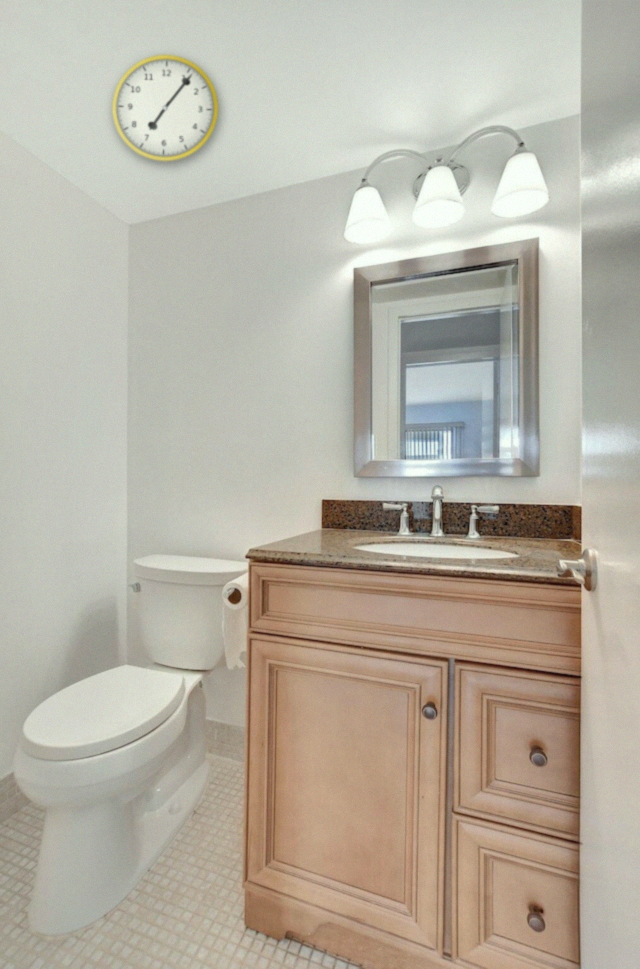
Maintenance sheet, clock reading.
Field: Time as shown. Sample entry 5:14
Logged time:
7:06
